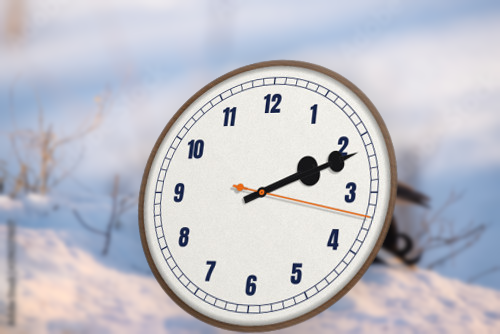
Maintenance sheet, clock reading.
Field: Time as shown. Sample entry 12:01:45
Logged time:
2:11:17
